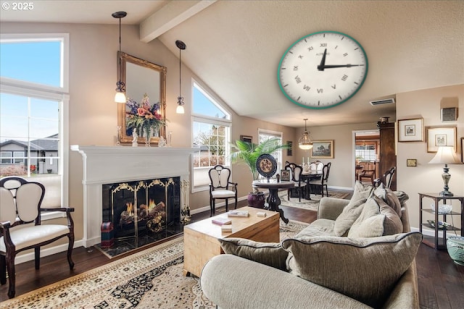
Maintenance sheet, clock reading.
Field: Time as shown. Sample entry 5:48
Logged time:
12:15
